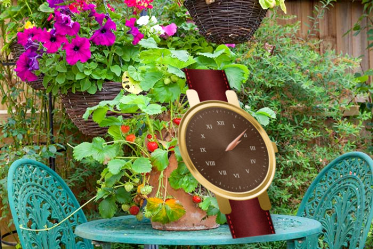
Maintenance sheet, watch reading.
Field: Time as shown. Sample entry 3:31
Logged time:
2:09
